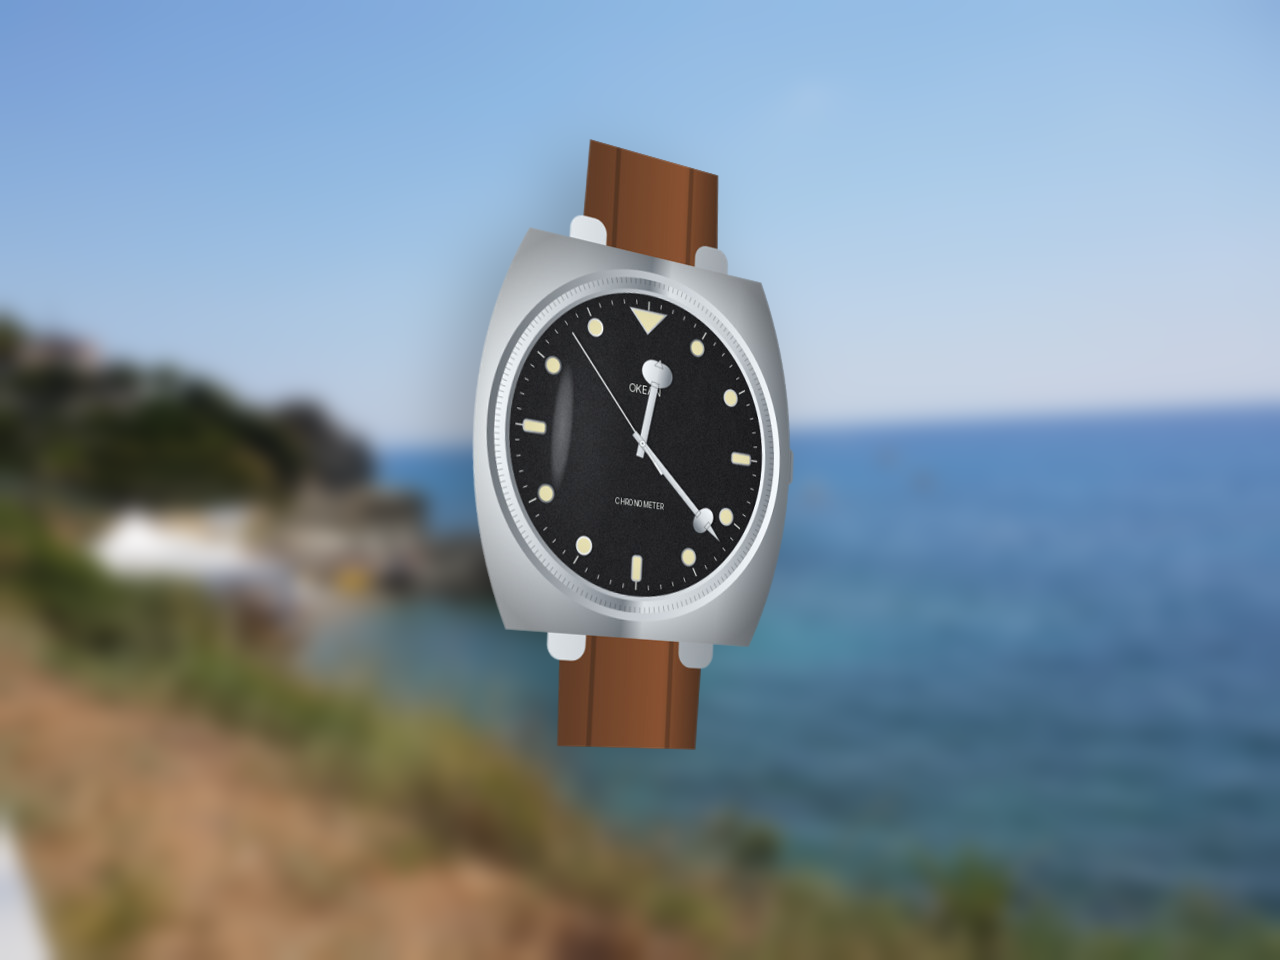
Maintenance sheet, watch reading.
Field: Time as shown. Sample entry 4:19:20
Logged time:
12:21:53
